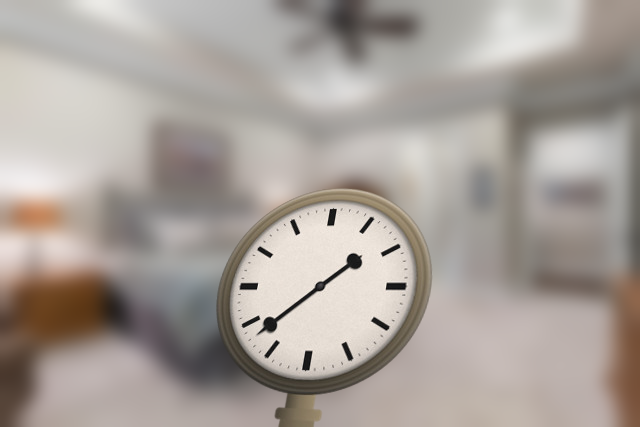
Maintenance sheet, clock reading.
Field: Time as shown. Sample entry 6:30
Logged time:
1:38
